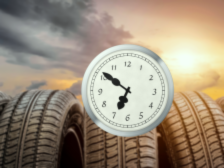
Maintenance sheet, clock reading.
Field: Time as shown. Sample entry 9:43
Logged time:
6:51
